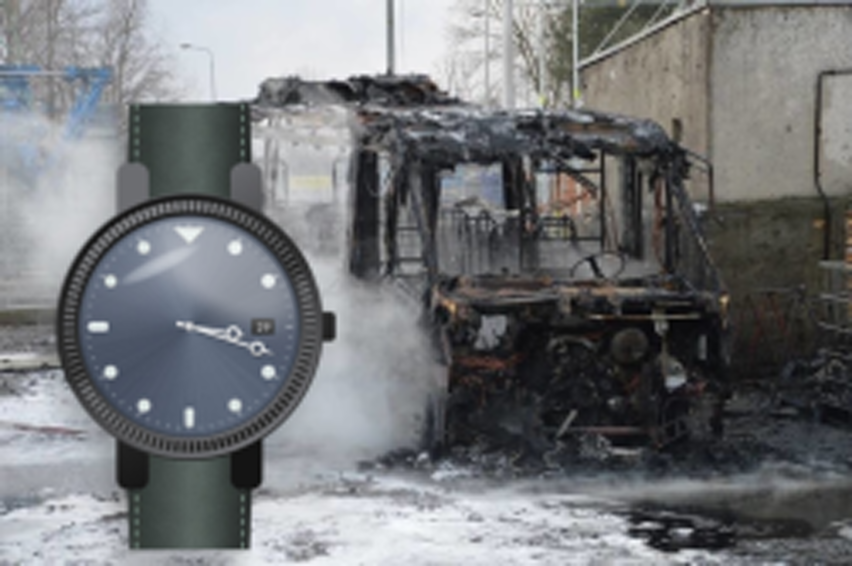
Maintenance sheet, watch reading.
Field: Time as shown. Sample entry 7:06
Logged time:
3:18
